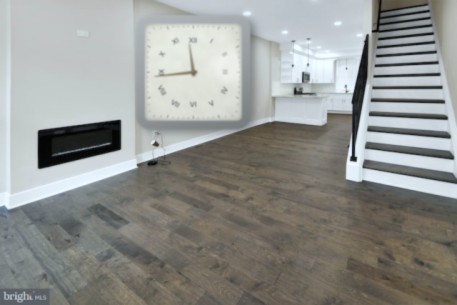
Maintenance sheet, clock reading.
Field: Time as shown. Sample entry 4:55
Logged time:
11:44
